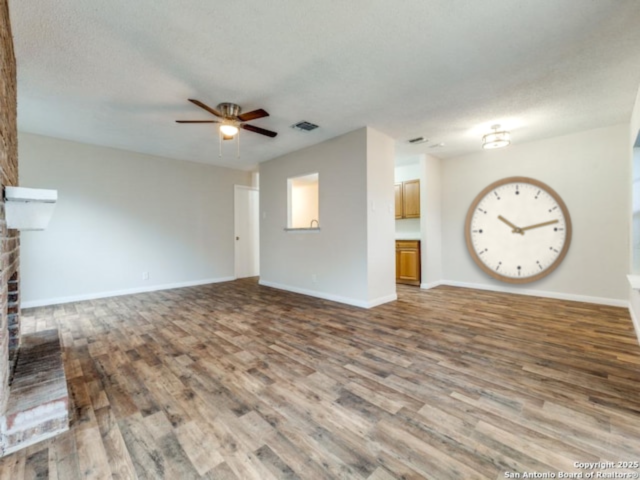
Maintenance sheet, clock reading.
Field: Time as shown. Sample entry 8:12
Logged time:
10:13
